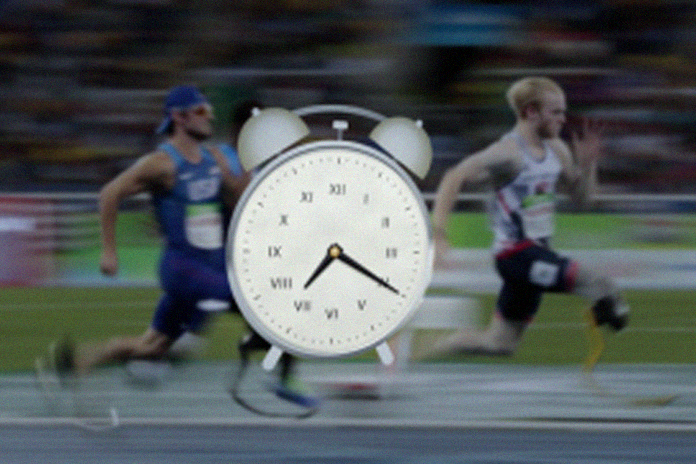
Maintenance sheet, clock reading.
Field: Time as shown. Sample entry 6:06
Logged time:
7:20
